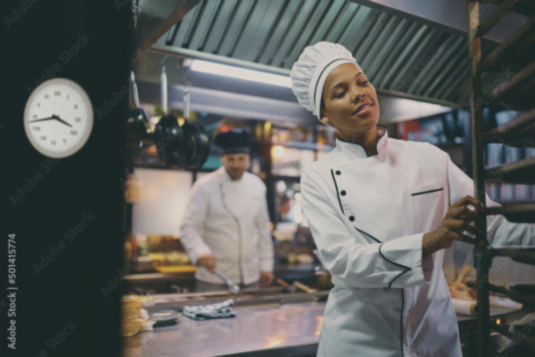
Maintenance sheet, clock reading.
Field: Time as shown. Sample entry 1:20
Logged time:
3:43
